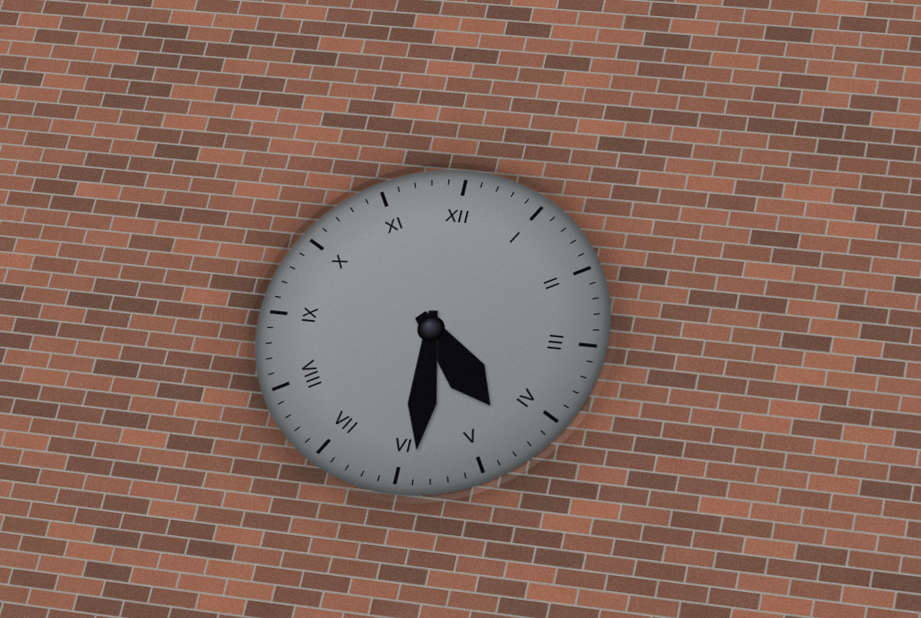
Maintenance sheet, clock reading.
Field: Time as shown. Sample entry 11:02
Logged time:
4:29
